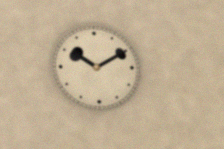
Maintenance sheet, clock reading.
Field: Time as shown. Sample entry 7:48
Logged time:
10:10
